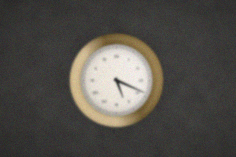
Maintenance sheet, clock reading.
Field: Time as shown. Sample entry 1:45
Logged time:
5:19
